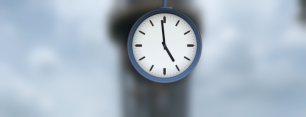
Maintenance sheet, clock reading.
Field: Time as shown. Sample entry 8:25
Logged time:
4:59
